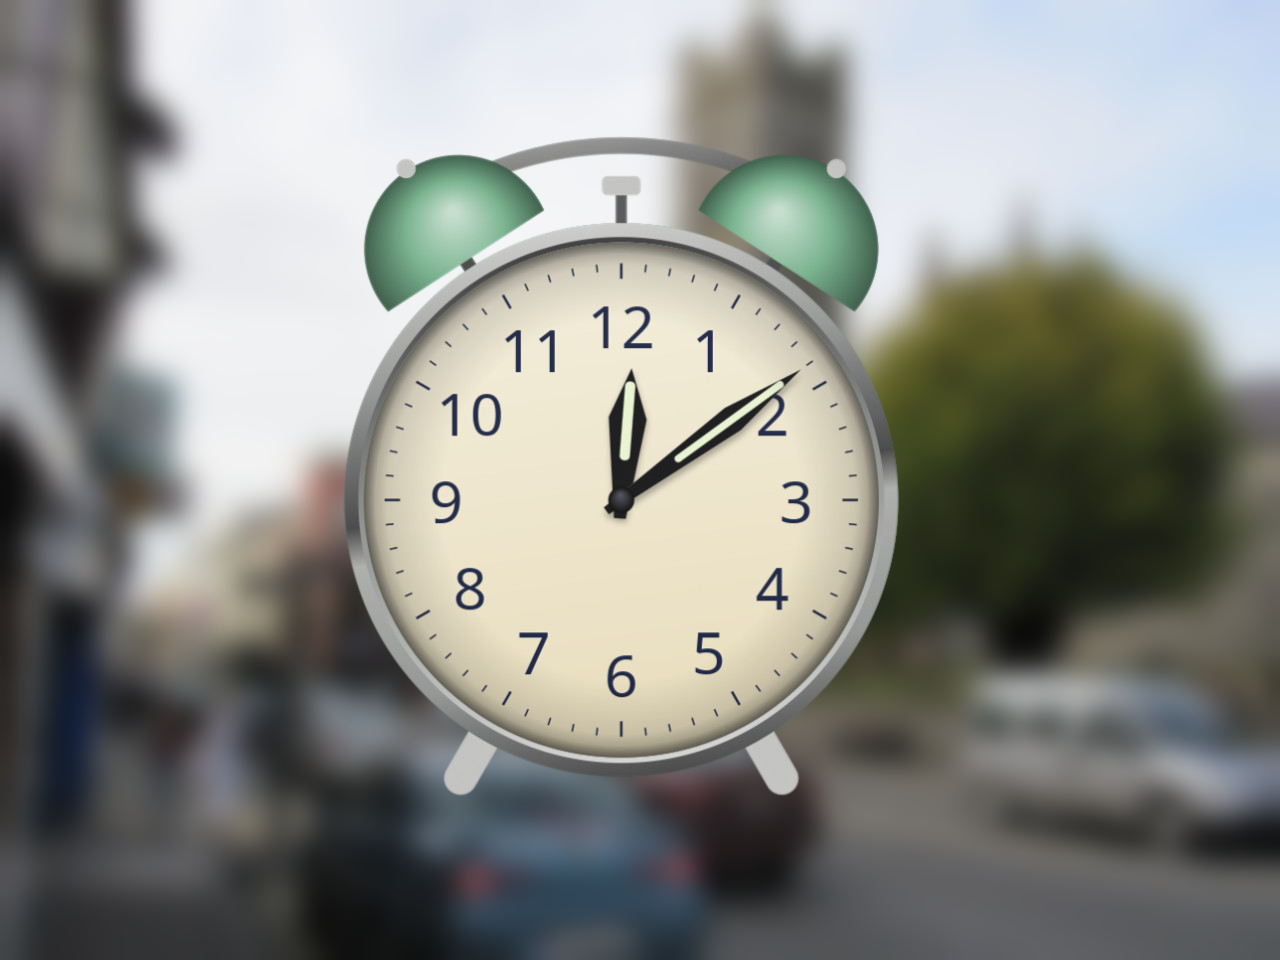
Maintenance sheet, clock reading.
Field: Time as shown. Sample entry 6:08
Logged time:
12:09
